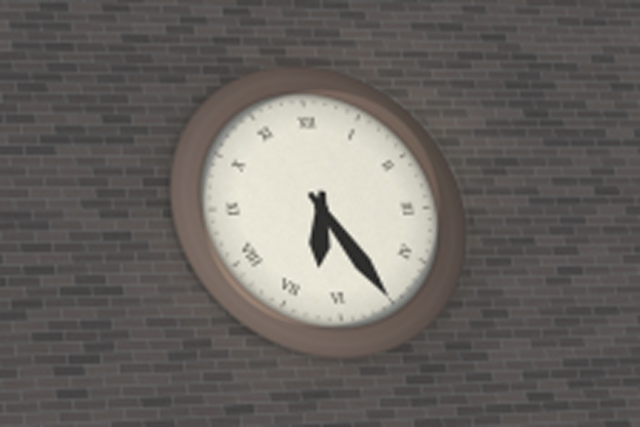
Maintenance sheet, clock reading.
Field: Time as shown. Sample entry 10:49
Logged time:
6:25
